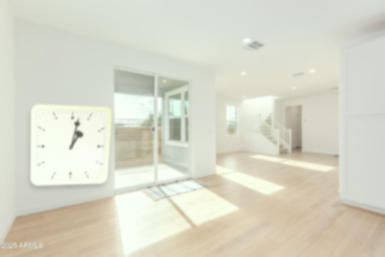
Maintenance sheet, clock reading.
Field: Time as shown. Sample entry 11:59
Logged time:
1:02
